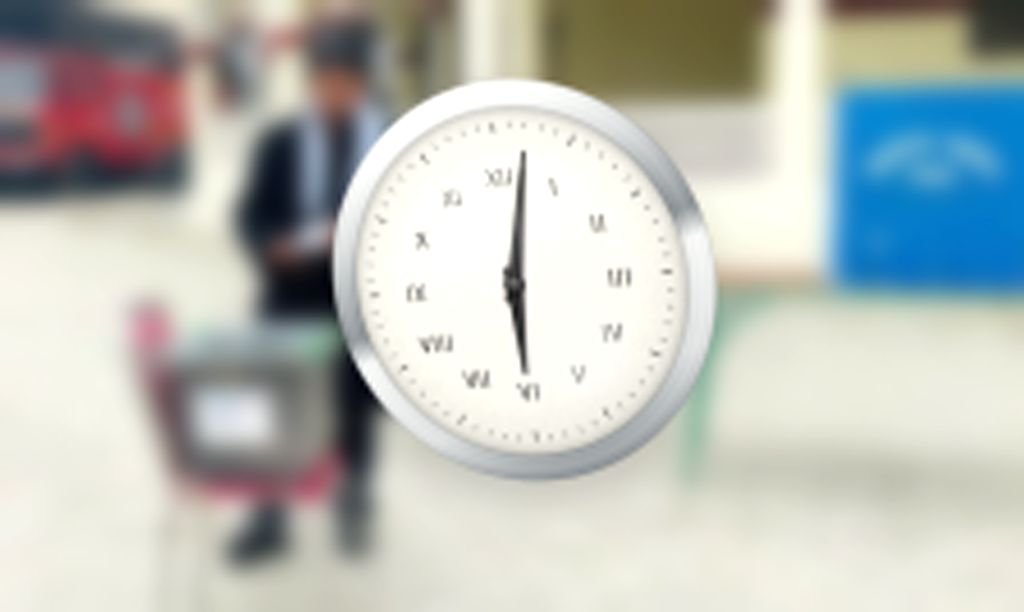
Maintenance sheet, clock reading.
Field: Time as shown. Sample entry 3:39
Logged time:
6:02
